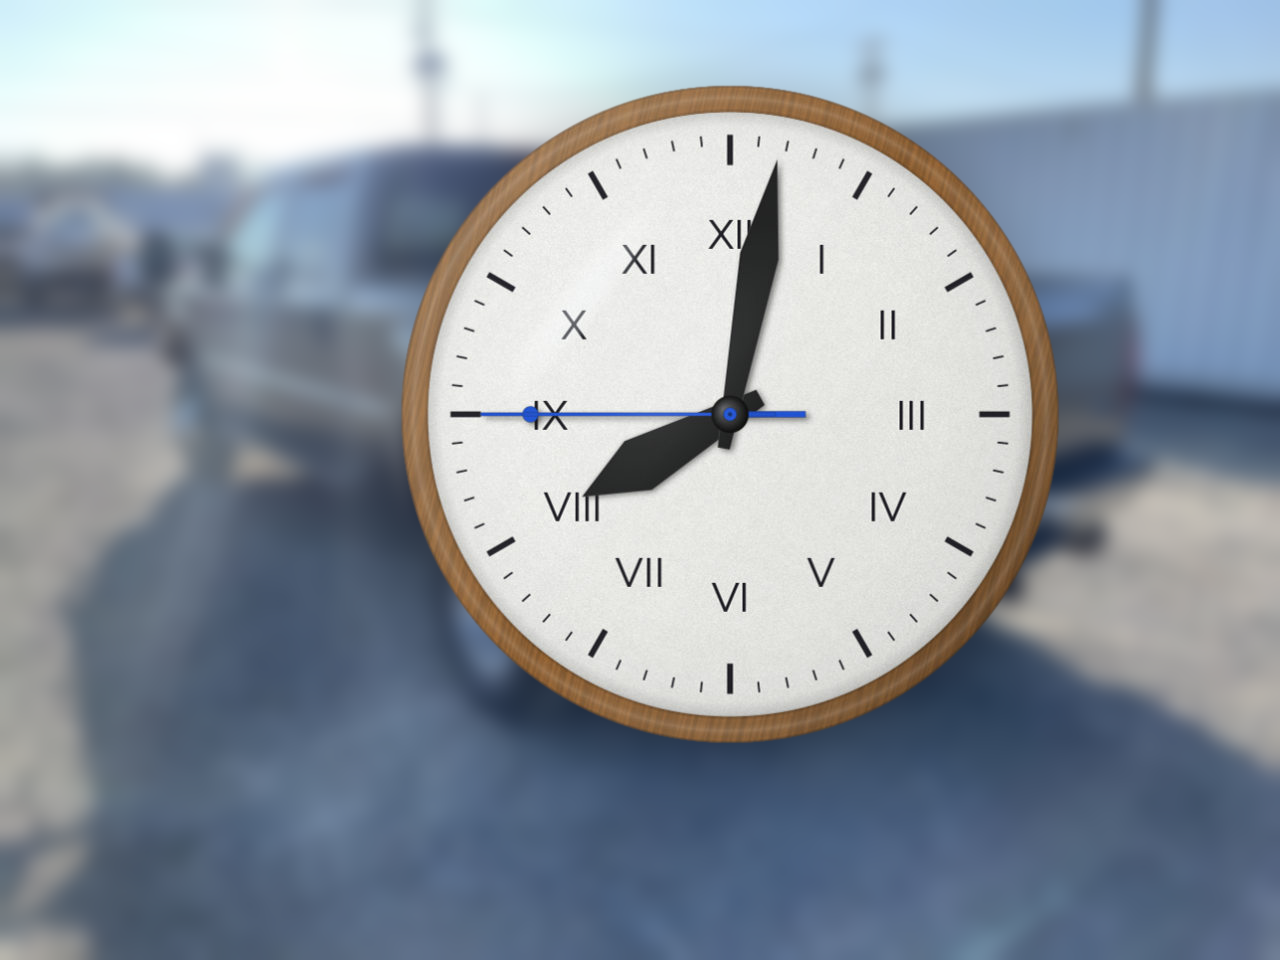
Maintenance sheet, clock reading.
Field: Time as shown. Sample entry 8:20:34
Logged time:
8:01:45
